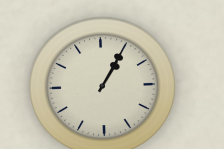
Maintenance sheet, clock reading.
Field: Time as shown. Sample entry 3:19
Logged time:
1:05
